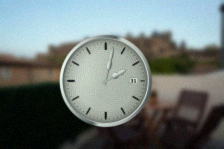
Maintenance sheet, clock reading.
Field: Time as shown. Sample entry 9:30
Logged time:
2:02
